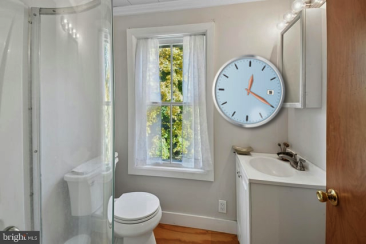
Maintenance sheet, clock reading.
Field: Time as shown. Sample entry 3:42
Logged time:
12:20
